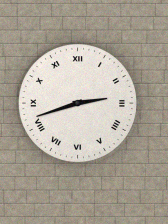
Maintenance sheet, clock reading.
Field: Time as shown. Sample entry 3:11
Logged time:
2:42
